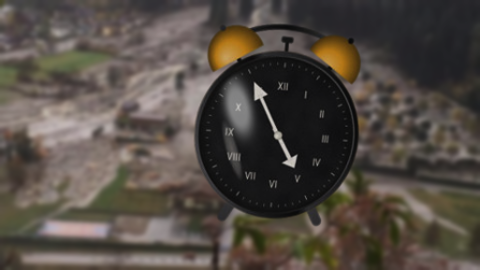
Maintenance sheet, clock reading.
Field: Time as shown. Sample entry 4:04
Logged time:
4:55
